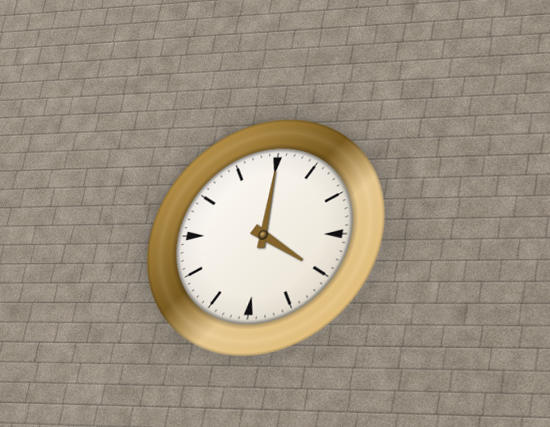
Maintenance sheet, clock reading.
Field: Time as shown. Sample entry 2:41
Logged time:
4:00
